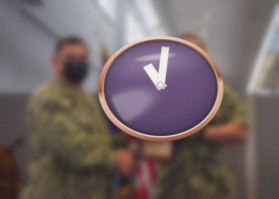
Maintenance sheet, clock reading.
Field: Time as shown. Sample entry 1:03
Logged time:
11:01
